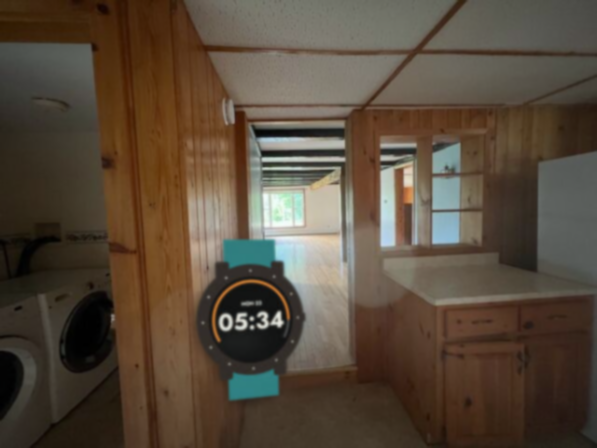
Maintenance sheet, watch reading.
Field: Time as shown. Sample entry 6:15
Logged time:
5:34
